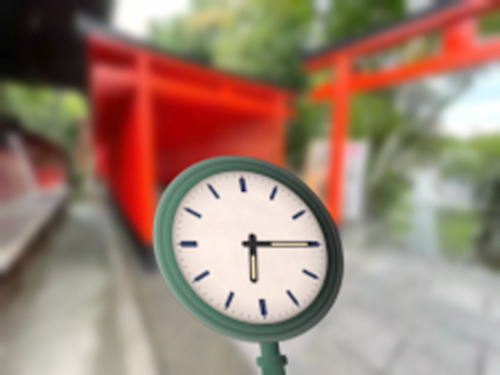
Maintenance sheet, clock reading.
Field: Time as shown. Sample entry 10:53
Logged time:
6:15
